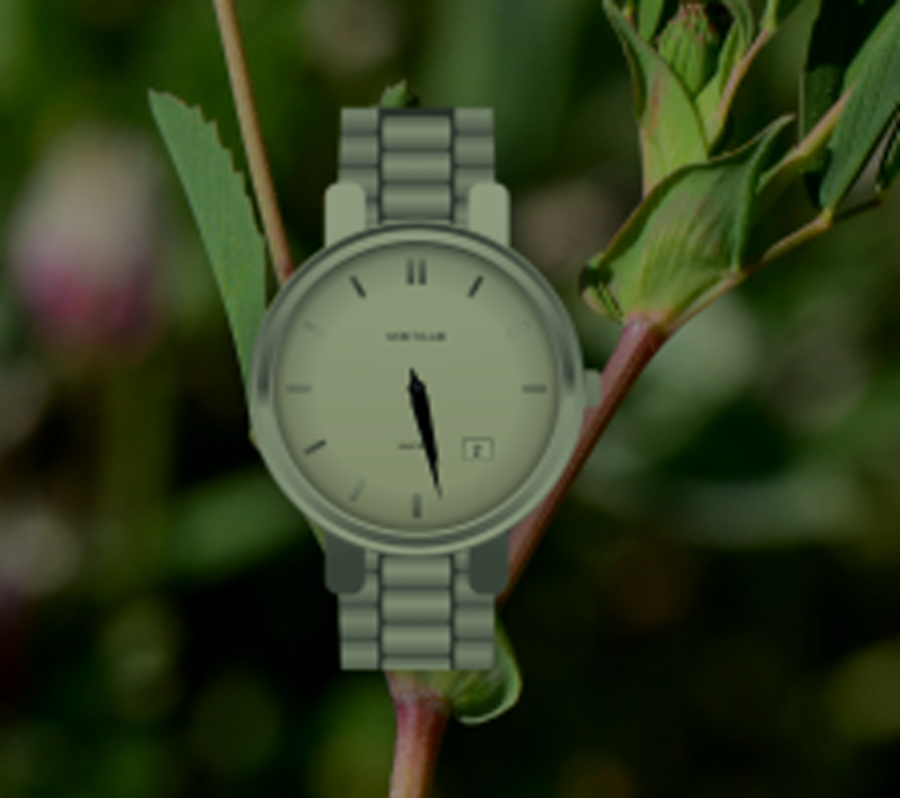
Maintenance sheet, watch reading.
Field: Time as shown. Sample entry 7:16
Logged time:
5:28
